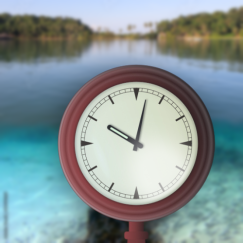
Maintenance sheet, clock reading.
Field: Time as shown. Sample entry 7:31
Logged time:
10:02
